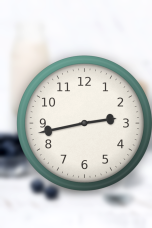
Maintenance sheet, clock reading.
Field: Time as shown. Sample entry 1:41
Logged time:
2:43
